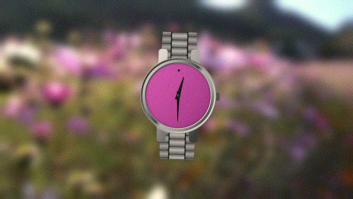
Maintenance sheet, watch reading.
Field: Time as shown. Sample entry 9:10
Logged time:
12:30
